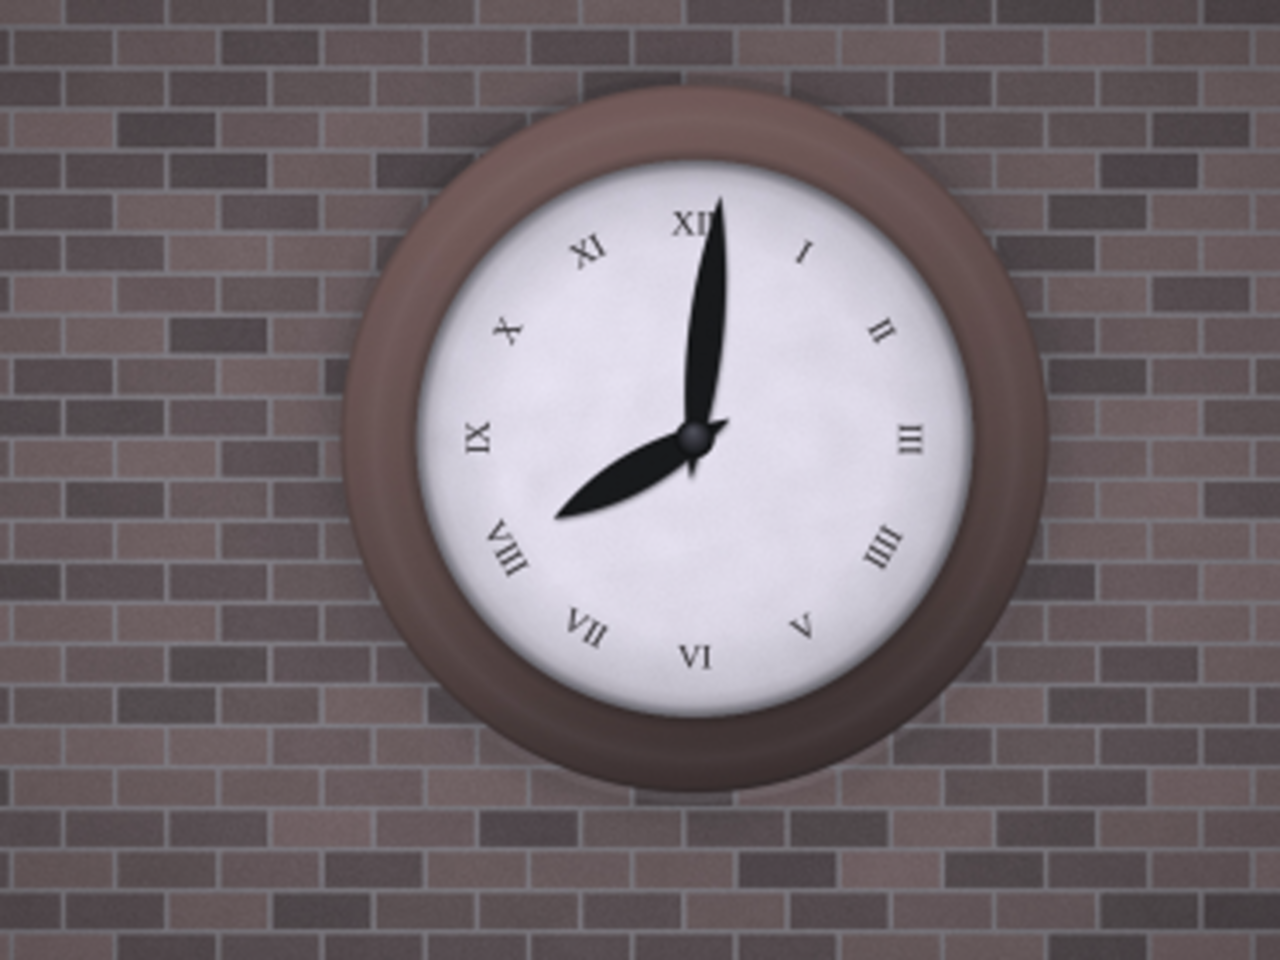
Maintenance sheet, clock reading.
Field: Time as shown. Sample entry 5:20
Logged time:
8:01
